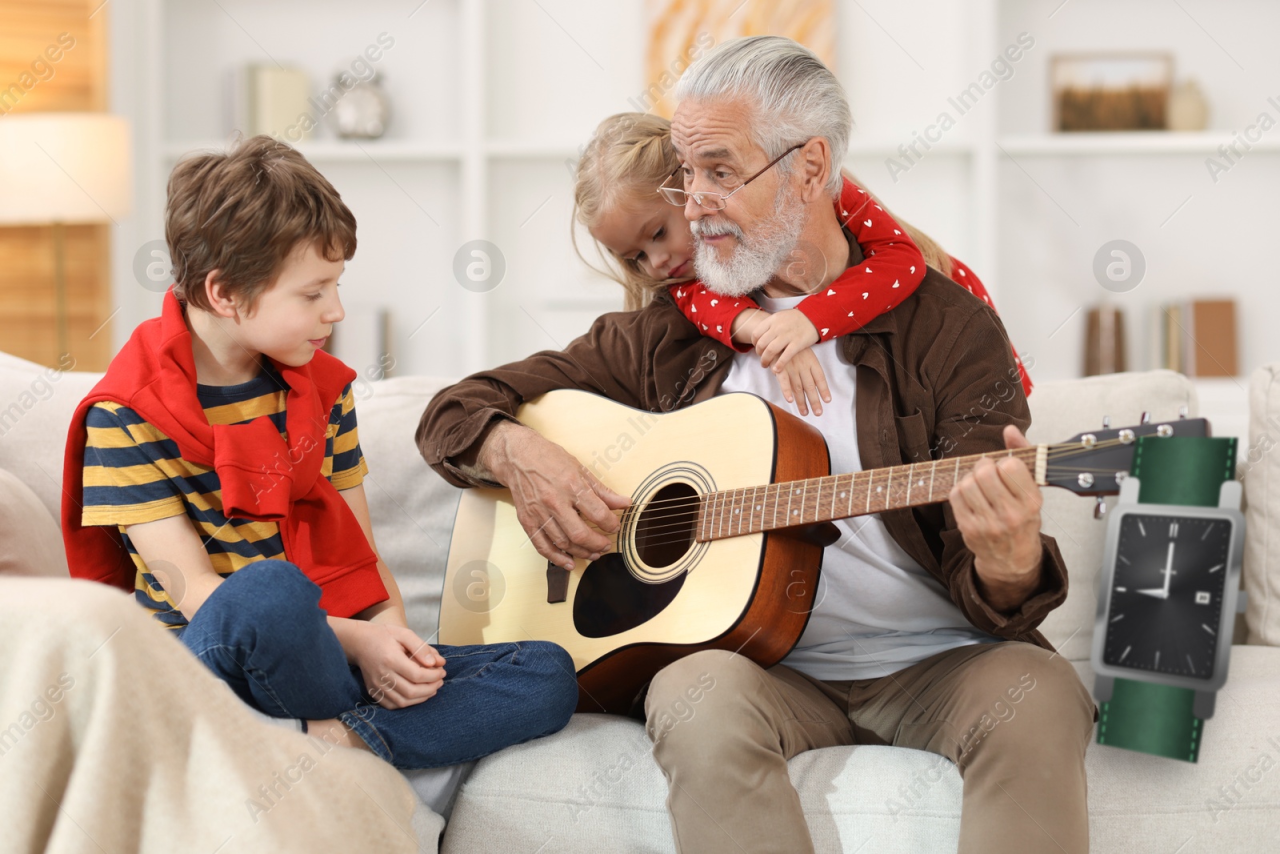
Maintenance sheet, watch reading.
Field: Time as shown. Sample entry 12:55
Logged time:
9:00
